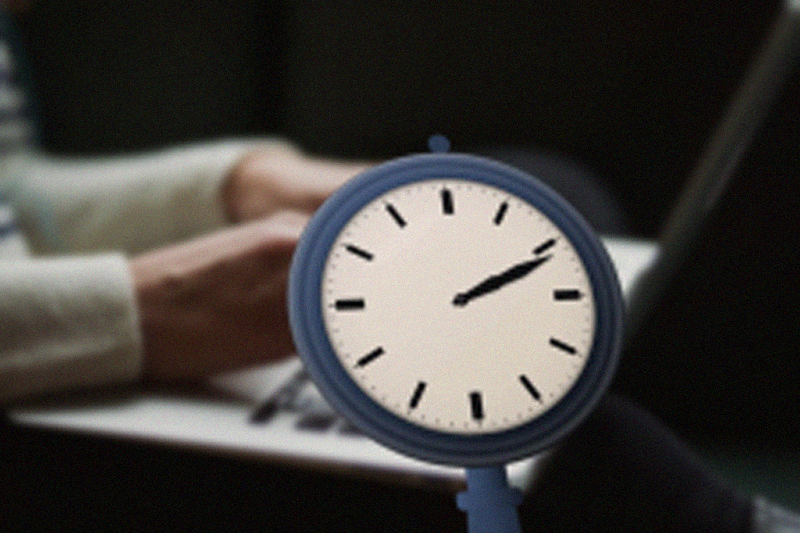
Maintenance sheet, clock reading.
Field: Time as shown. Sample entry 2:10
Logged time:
2:11
